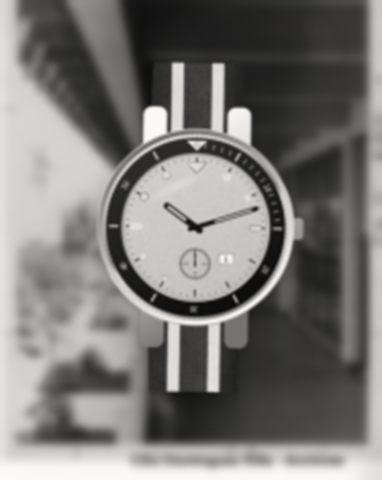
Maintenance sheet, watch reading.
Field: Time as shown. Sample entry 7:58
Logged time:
10:12
